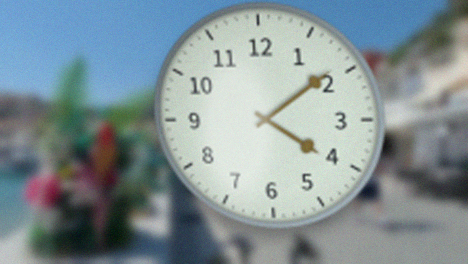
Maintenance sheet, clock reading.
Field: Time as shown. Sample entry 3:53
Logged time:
4:09
